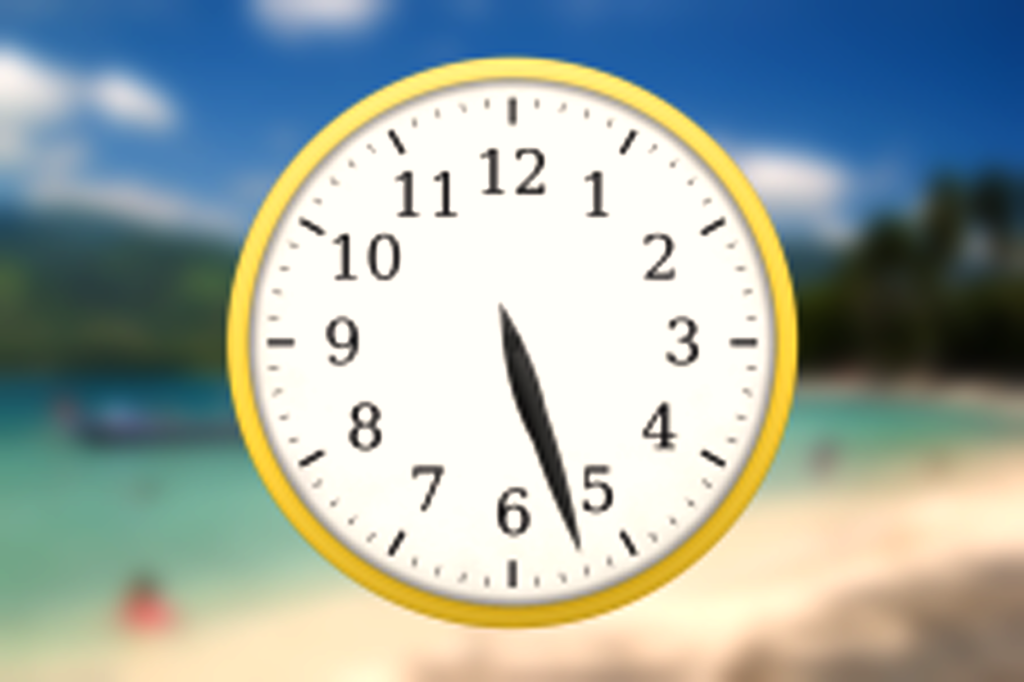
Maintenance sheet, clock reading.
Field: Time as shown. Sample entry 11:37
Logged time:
5:27
